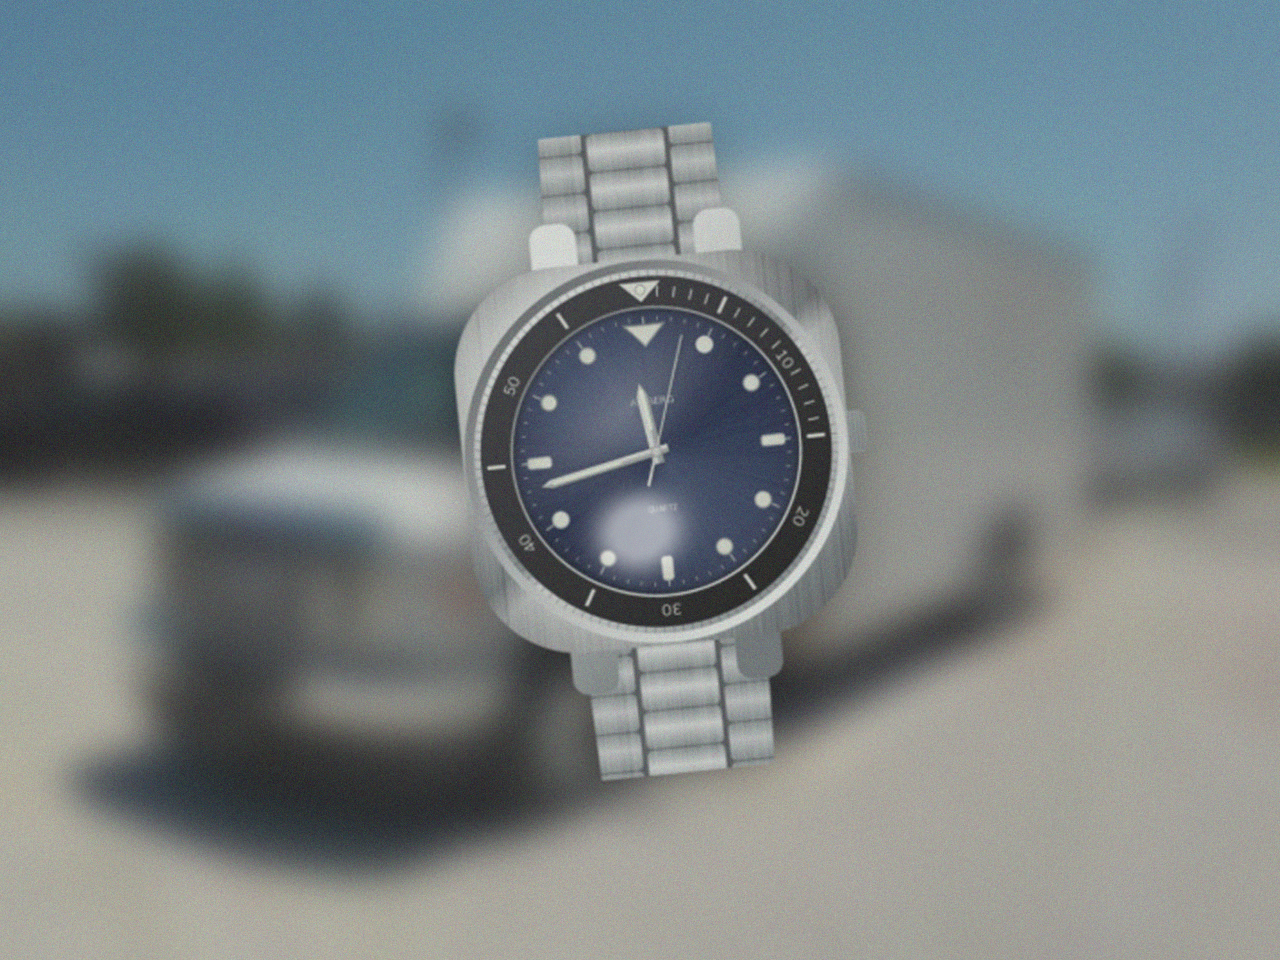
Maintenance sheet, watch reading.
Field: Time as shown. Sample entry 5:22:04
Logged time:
11:43:03
